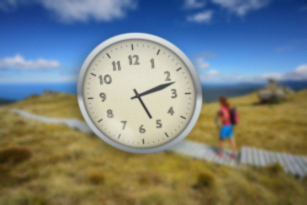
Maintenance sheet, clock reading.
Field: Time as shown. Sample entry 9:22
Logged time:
5:12
